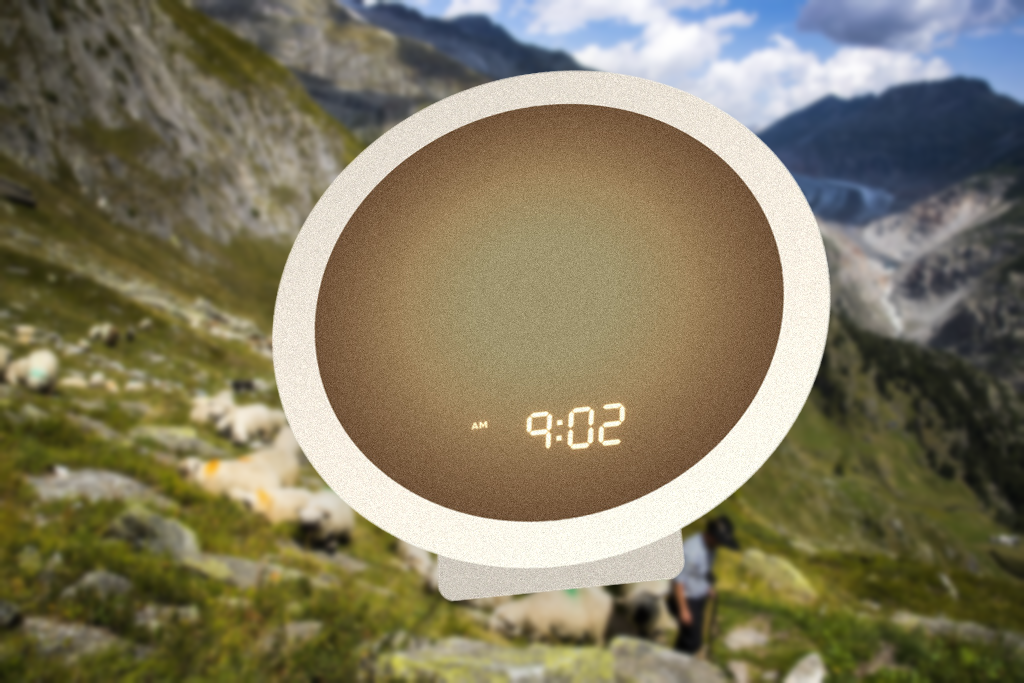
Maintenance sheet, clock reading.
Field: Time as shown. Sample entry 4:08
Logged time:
9:02
